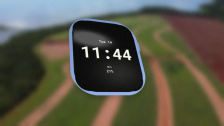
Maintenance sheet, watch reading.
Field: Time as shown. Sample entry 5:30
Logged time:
11:44
